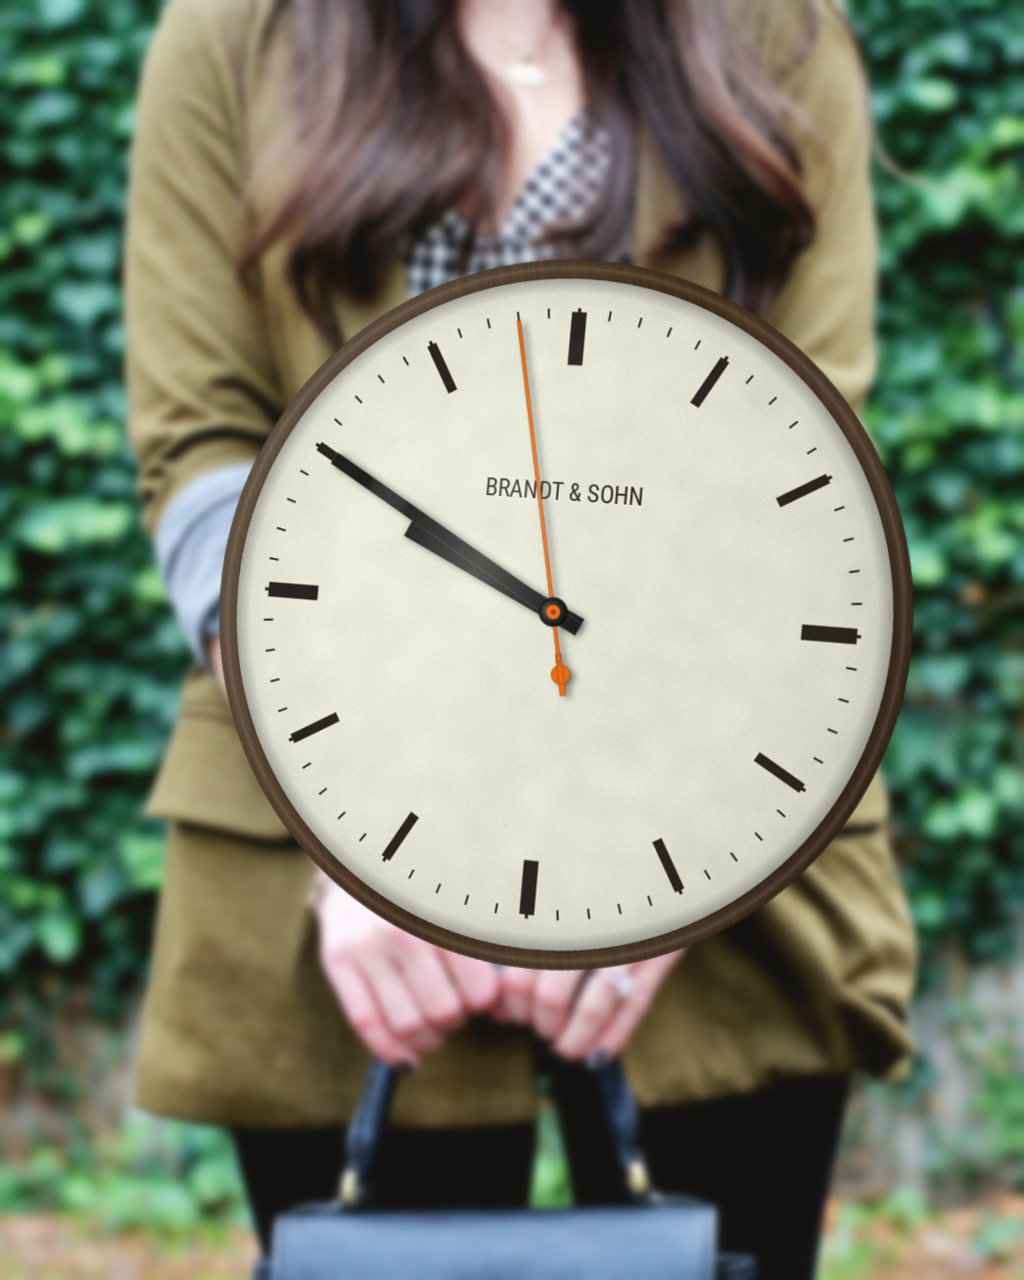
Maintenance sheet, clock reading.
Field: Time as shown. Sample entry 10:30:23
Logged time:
9:49:58
